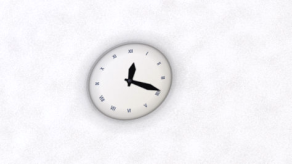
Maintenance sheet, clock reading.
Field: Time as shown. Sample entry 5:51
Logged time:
12:19
